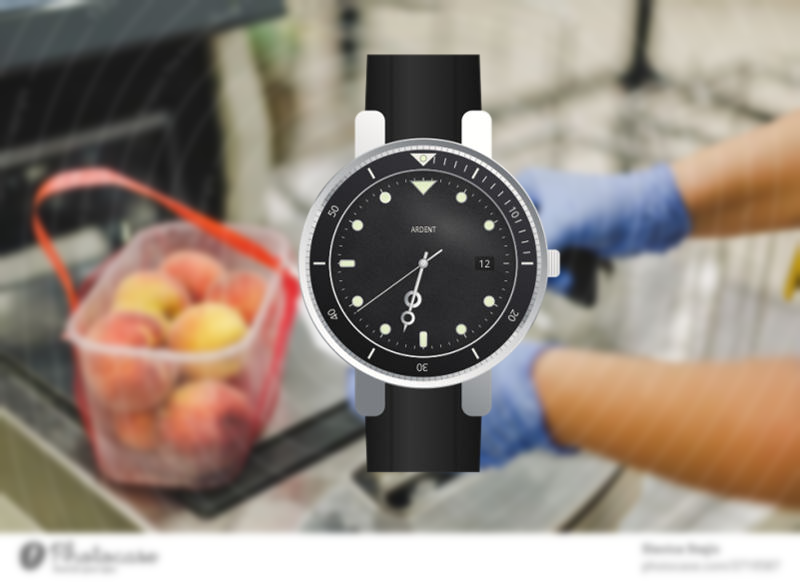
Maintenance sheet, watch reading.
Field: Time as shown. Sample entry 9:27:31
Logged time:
6:32:39
